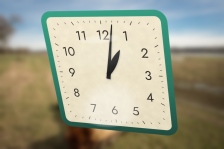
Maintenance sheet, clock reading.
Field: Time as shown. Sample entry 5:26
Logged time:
1:02
